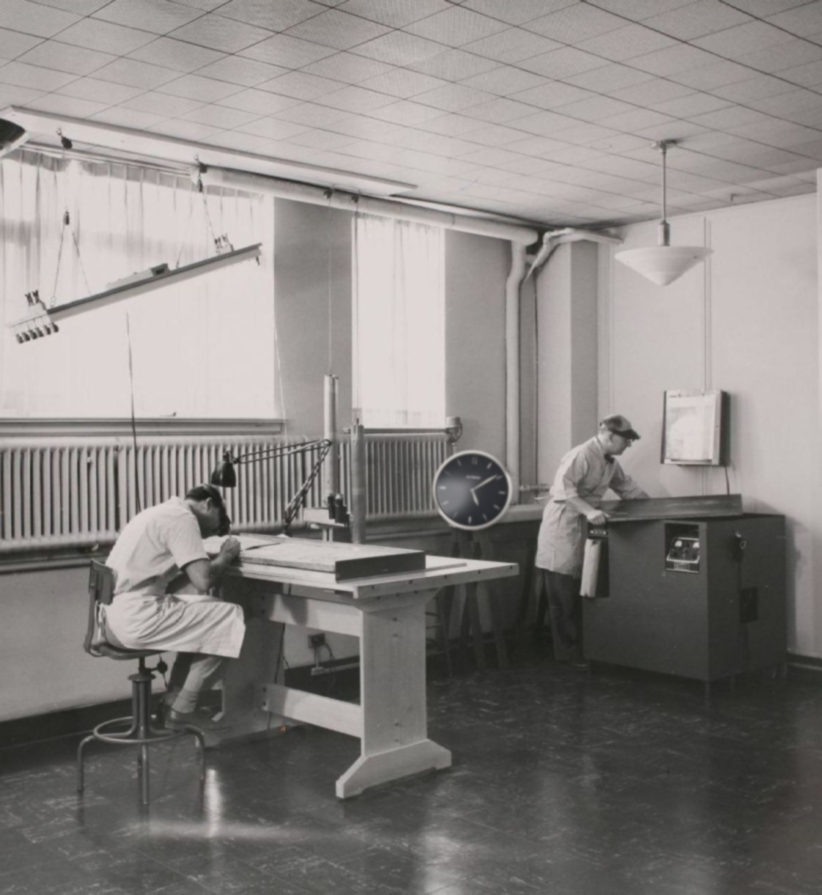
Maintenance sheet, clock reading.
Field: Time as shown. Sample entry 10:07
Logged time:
5:09
